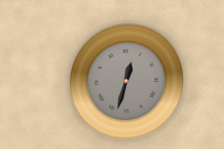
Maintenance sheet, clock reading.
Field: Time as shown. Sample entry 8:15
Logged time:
12:33
